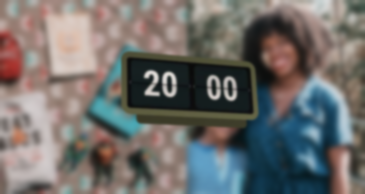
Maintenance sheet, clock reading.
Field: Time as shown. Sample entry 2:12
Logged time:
20:00
